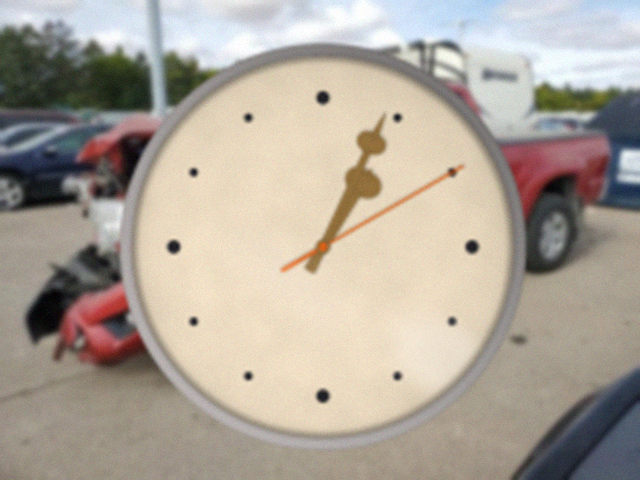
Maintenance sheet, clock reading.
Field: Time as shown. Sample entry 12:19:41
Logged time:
1:04:10
